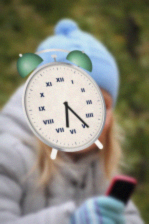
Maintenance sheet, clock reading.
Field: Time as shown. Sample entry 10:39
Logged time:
6:24
